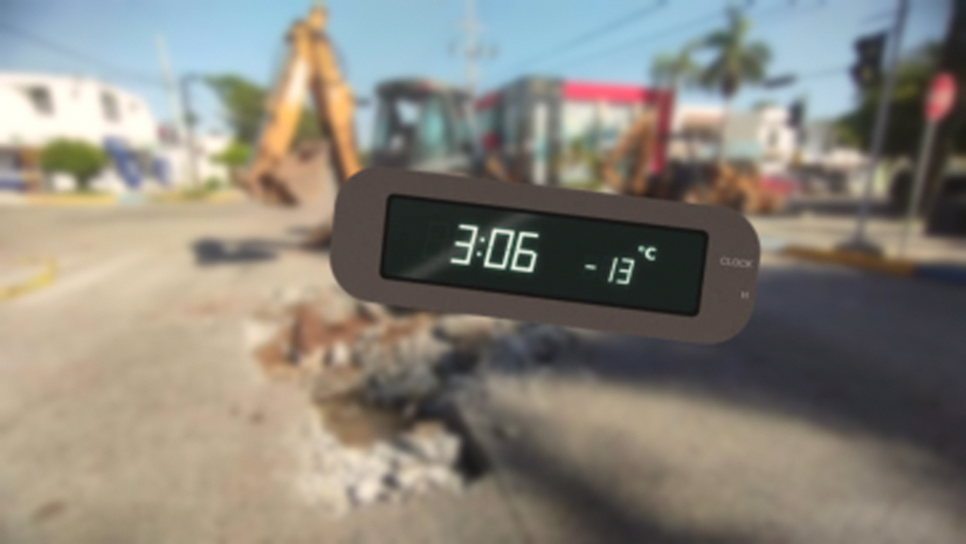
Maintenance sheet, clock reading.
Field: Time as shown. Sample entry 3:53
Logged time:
3:06
